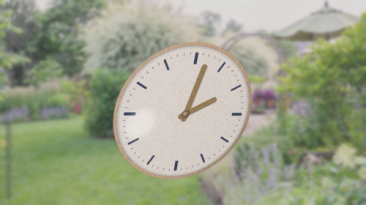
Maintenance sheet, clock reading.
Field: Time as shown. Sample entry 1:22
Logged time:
2:02
